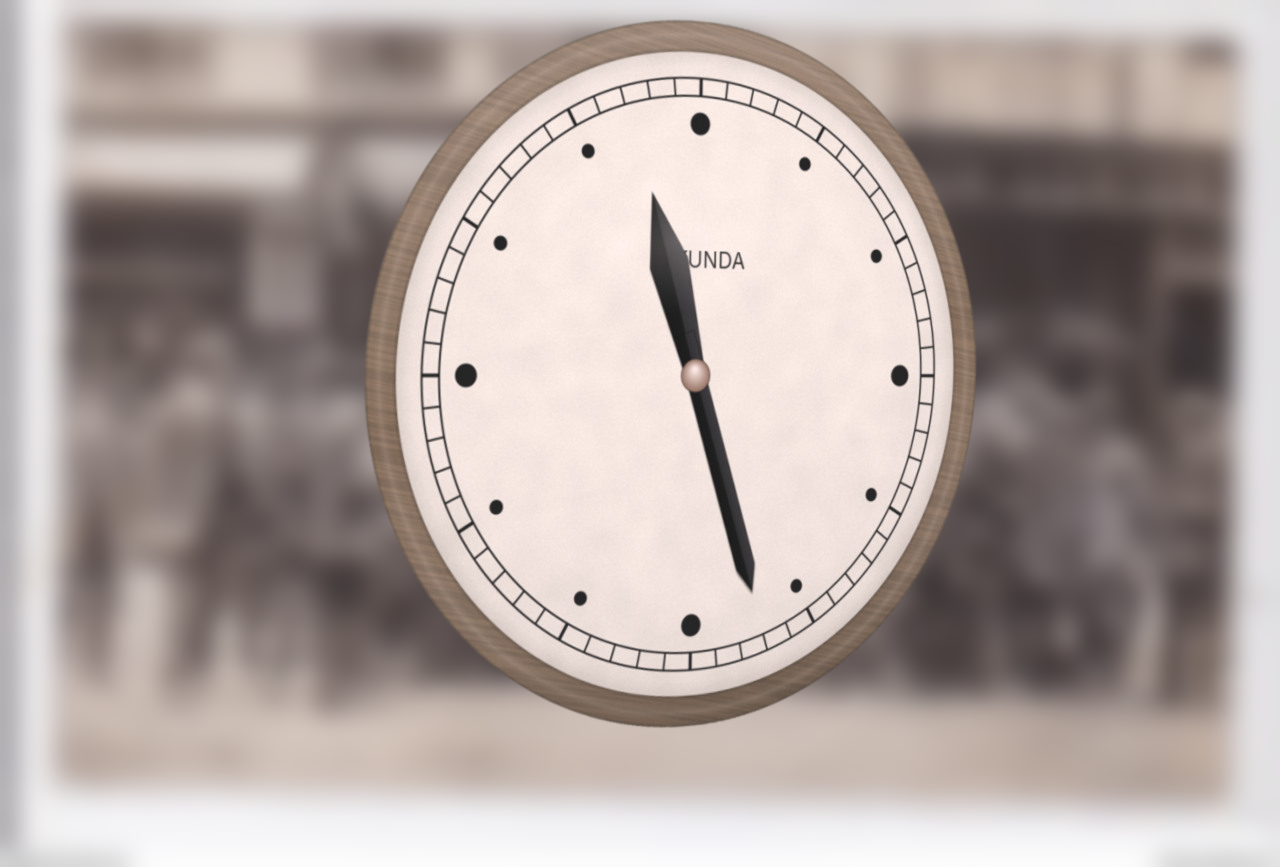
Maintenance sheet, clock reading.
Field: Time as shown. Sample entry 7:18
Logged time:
11:27
